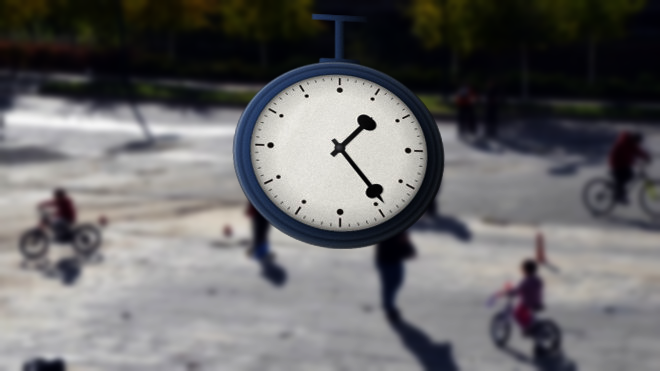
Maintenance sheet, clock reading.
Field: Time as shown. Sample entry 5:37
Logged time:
1:24
